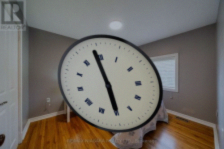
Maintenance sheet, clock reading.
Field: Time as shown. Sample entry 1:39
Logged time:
5:59
